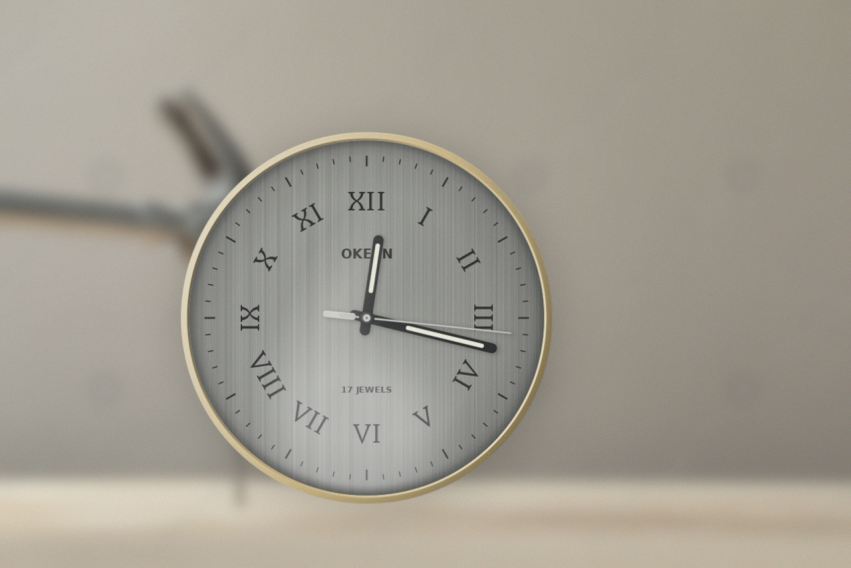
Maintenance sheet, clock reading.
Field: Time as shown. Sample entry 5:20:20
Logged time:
12:17:16
